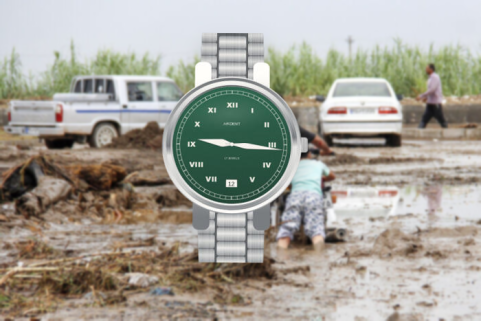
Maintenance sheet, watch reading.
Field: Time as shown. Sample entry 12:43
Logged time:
9:16
